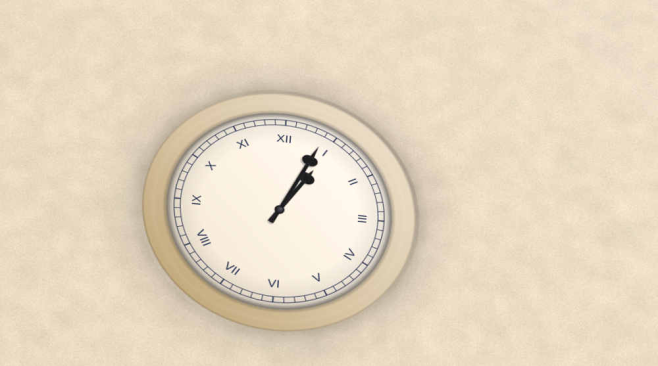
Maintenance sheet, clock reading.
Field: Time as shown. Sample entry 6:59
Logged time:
1:04
